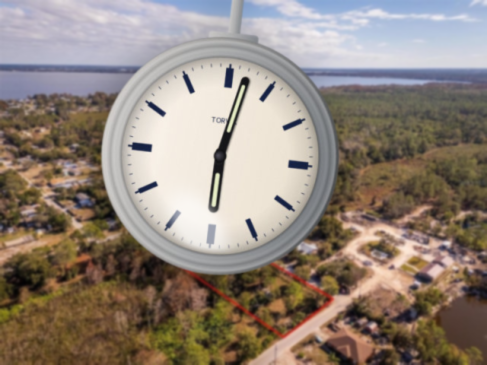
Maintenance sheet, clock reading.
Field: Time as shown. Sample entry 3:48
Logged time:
6:02
